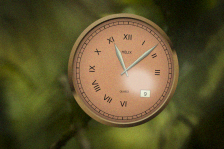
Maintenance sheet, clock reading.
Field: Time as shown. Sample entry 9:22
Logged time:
11:08
